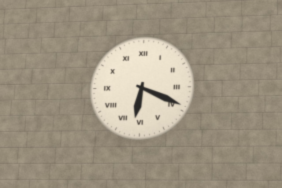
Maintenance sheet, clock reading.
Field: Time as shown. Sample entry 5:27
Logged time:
6:19
